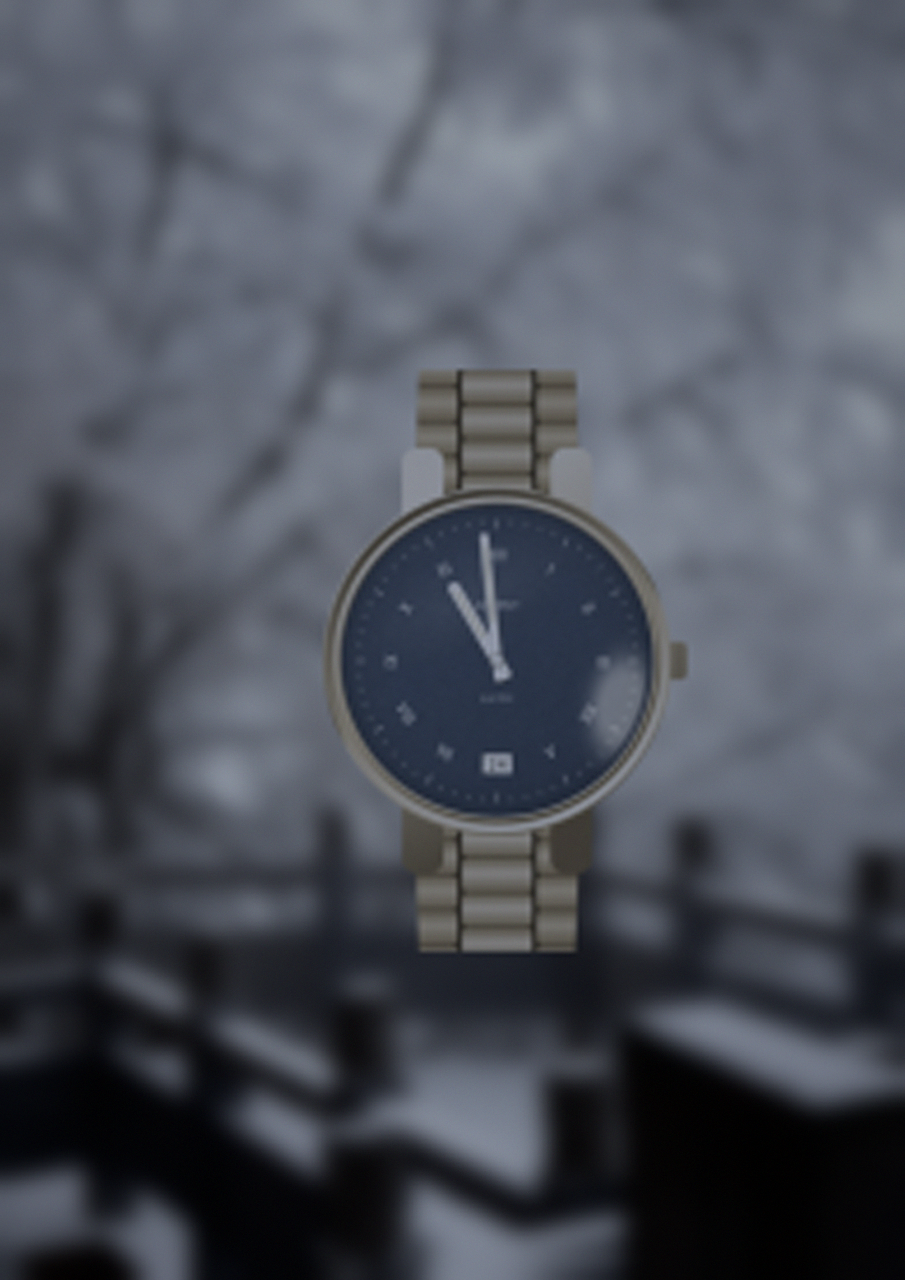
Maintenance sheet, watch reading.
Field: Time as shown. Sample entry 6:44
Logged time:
10:59
